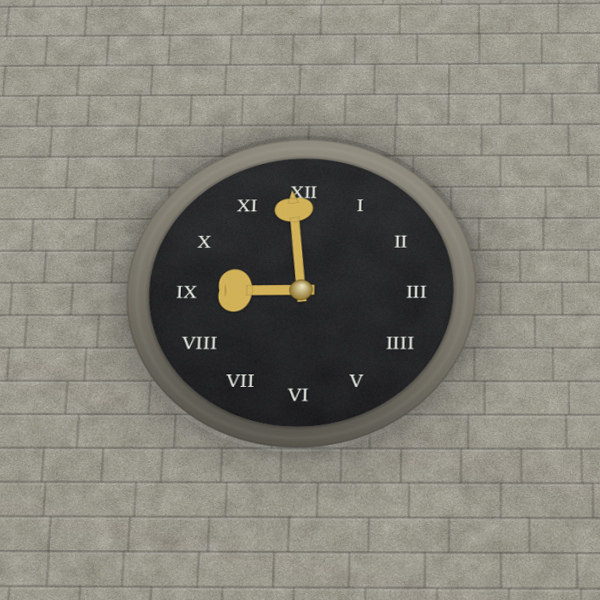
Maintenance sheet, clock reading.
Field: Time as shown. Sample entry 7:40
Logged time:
8:59
